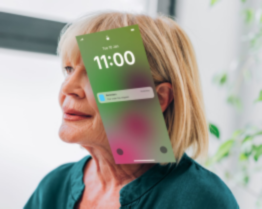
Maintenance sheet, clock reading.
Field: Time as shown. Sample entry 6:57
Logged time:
11:00
